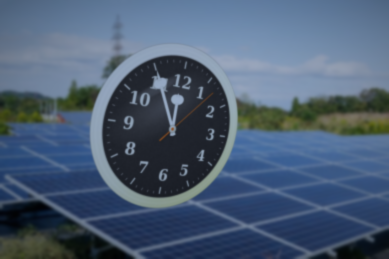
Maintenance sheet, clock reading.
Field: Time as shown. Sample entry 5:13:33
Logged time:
11:55:07
